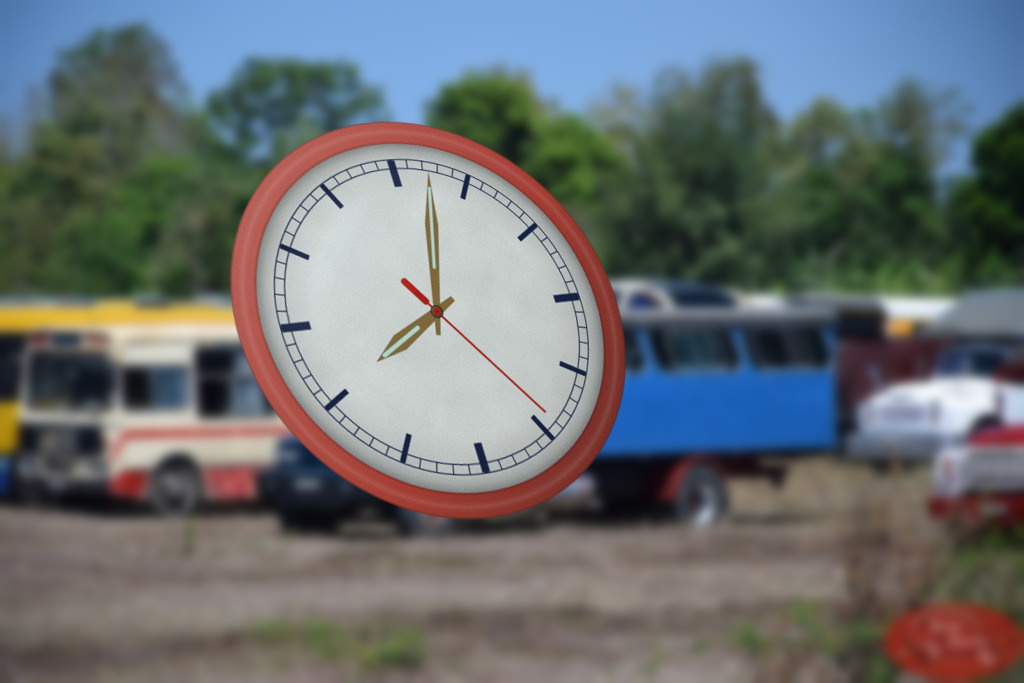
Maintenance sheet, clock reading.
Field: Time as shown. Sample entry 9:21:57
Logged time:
8:02:24
